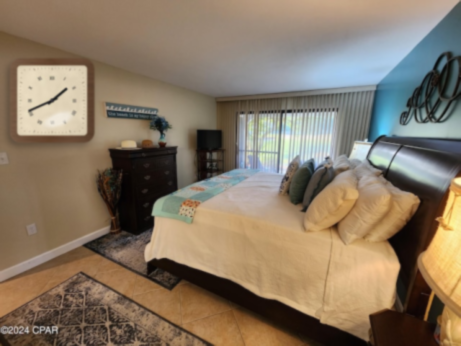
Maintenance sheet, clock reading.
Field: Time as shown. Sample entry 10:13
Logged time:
1:41
